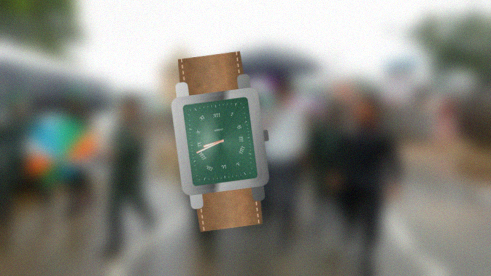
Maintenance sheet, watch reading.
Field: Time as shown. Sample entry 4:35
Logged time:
8:42
